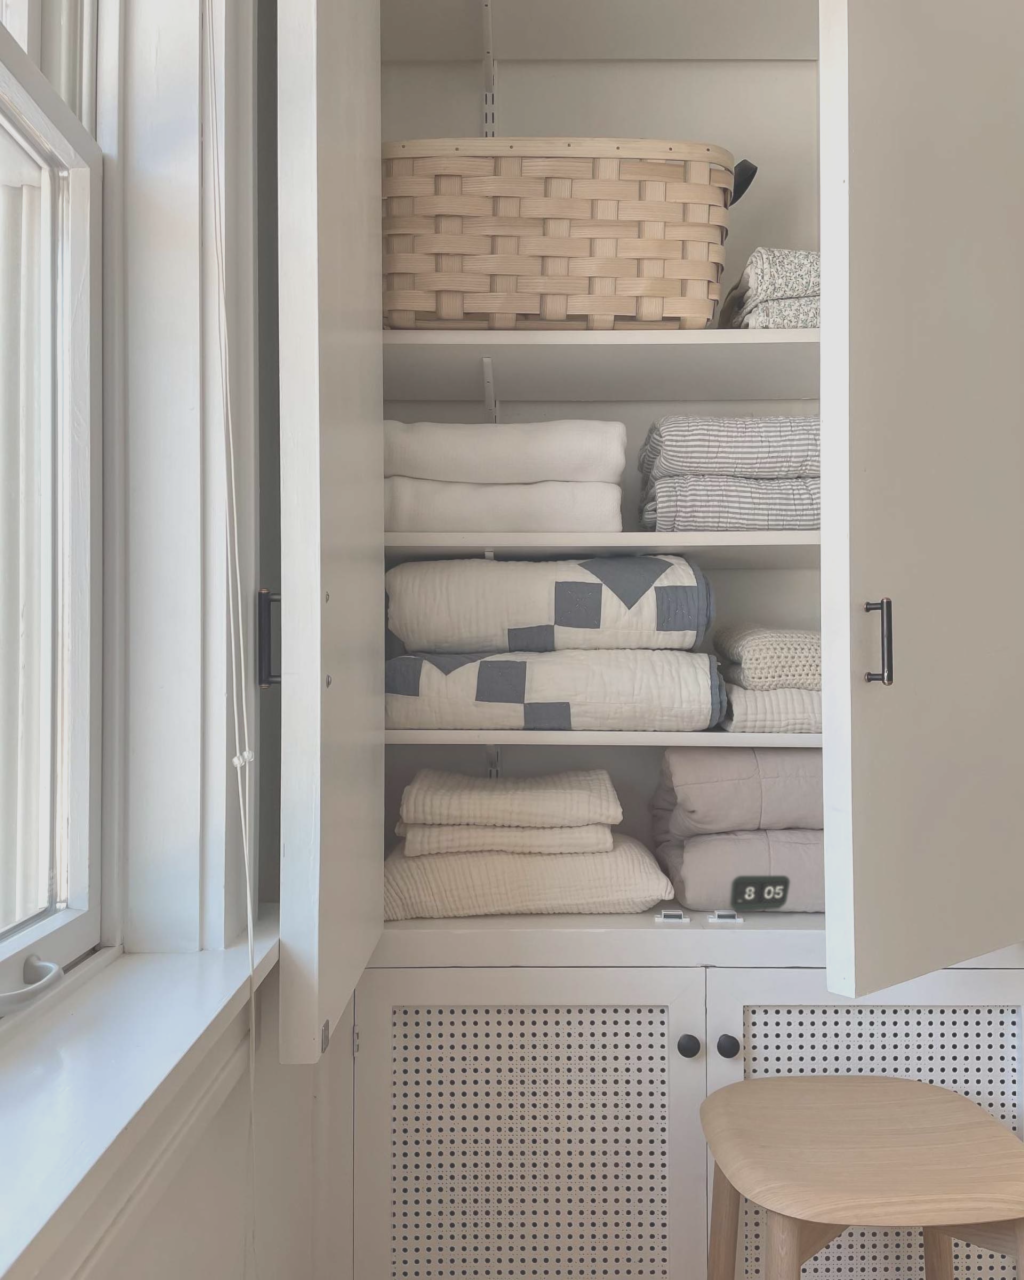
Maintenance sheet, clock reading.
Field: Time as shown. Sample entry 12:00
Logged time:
8:05
